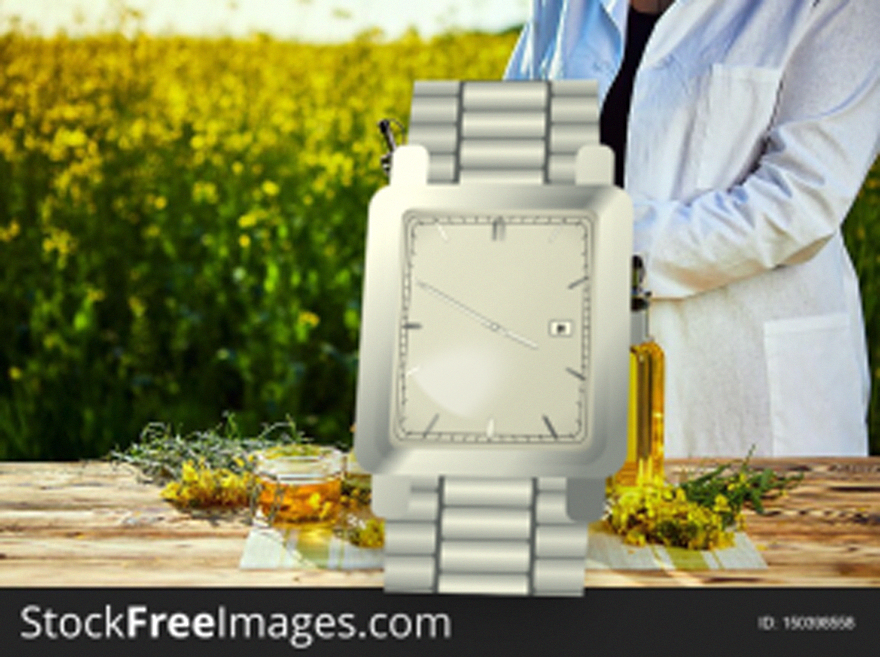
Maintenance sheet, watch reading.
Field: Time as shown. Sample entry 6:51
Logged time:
3:50
